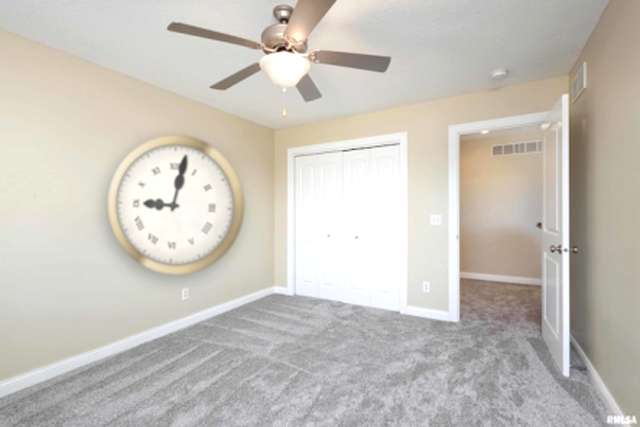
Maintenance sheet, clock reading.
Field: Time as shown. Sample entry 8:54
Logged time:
9:02
